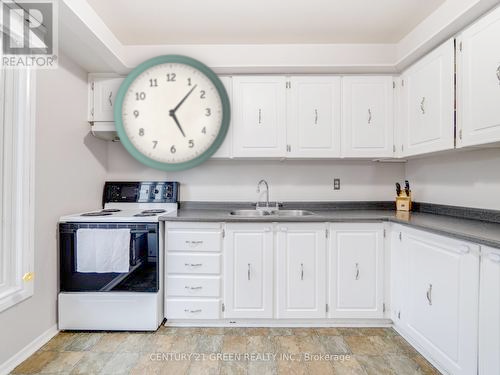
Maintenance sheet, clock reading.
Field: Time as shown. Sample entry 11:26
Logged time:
5:07
